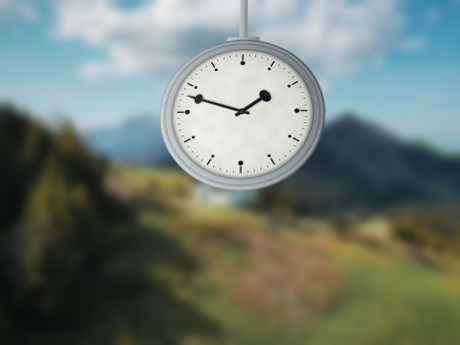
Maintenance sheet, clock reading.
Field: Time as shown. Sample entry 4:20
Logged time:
1:48
